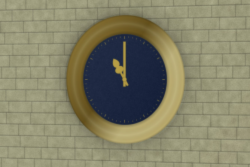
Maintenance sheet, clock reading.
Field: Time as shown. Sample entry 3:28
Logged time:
11:00
